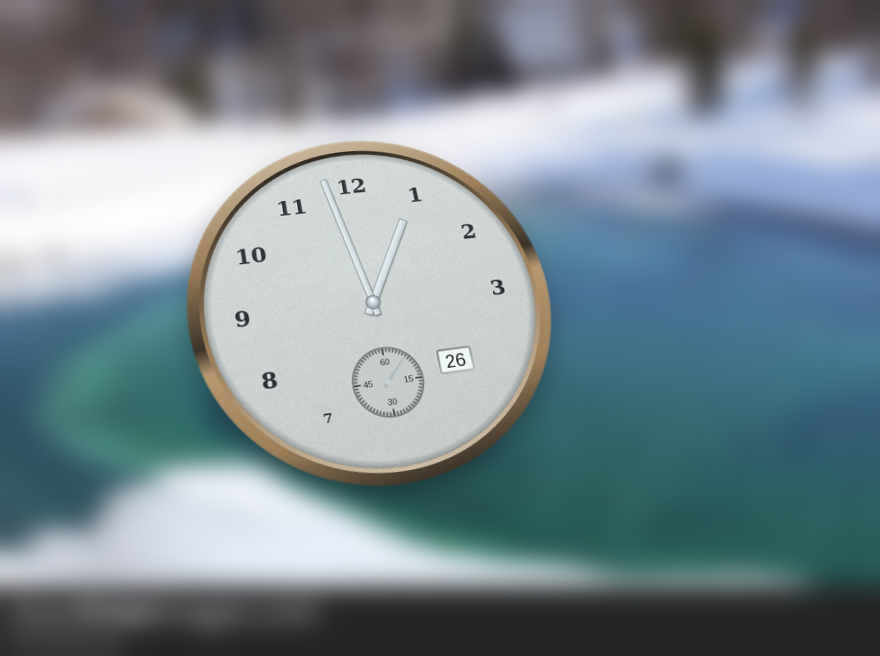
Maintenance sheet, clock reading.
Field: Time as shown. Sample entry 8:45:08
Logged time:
12:58:07
